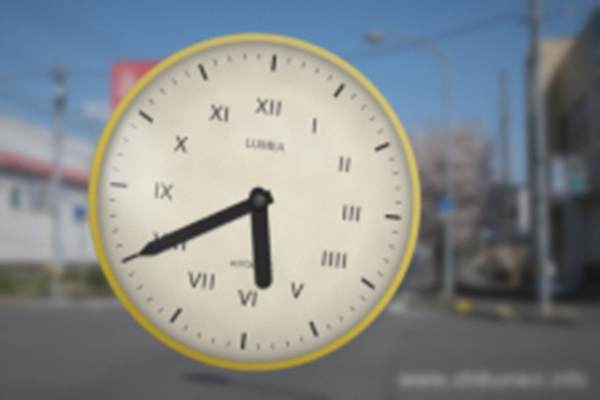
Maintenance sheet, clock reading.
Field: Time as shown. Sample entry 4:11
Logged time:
5:40
